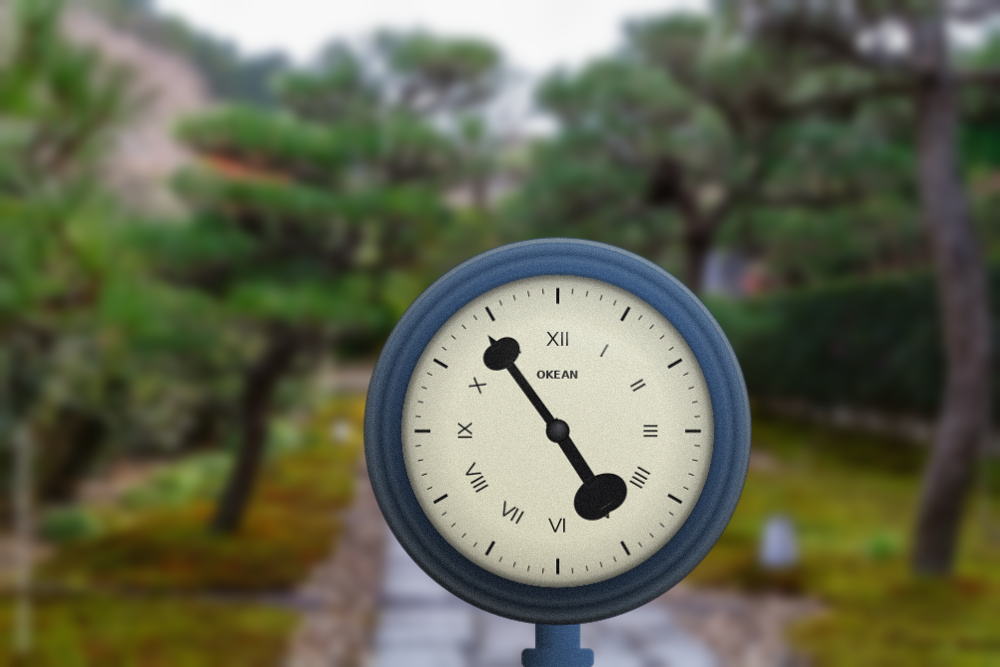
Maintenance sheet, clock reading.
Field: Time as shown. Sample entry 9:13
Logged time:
4:54
